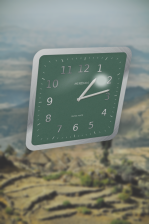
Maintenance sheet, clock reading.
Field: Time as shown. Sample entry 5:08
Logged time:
1:13
